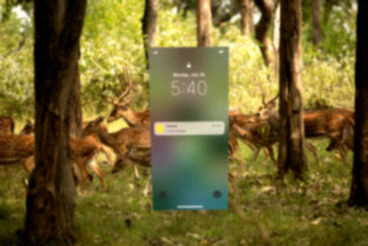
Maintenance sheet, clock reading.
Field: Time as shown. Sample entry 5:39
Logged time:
5:40
